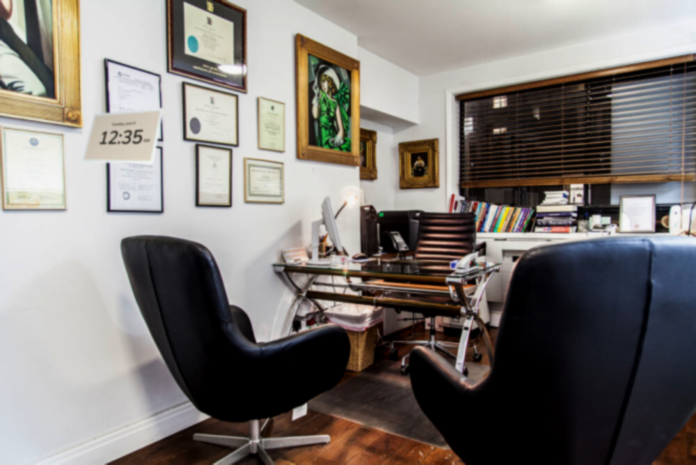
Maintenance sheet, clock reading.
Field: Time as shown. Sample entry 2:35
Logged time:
12:35
